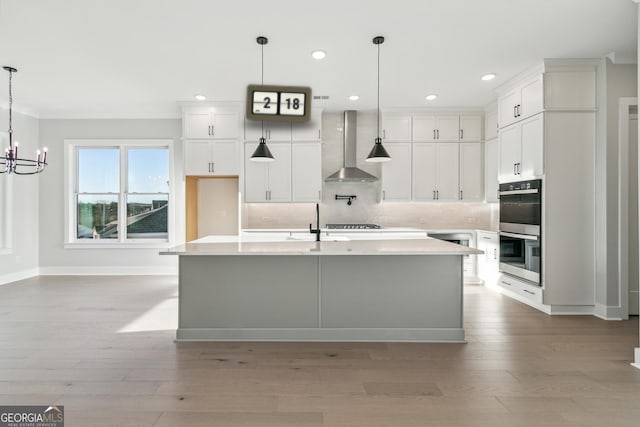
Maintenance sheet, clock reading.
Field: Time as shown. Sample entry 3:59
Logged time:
2:18
